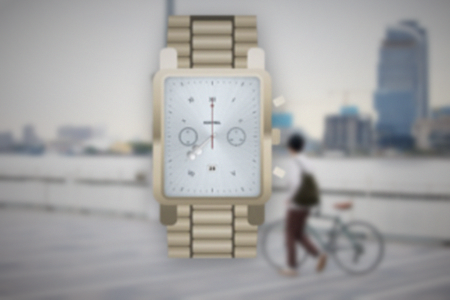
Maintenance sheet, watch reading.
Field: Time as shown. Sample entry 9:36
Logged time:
7:38
